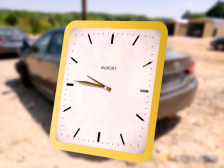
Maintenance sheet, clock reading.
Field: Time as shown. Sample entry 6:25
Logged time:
9:46
